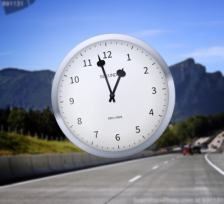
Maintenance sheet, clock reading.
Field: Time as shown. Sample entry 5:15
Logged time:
12:58
